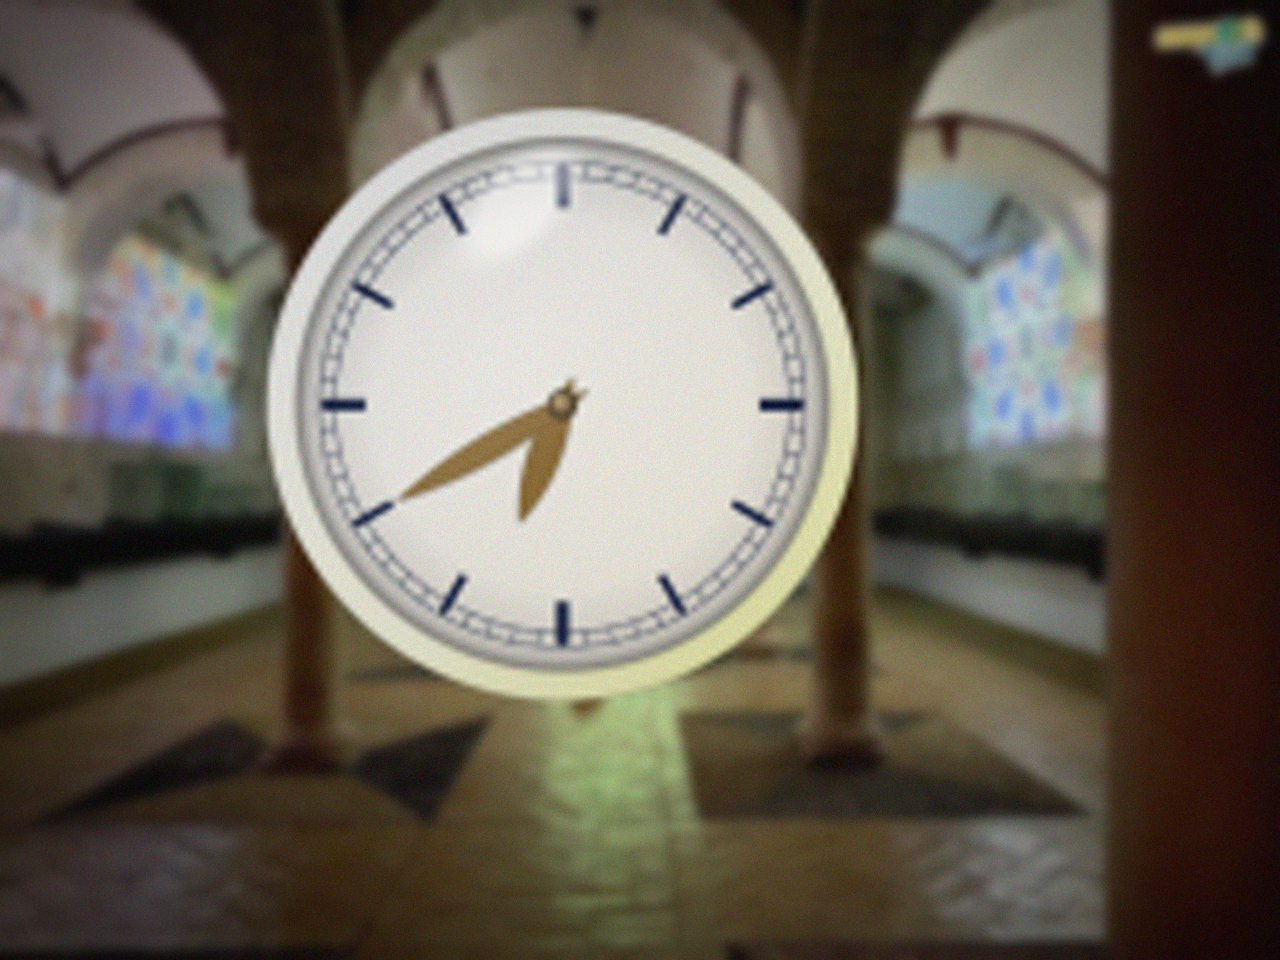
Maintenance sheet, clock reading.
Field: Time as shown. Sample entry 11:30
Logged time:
6:40
